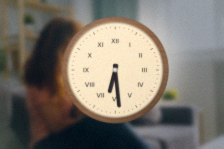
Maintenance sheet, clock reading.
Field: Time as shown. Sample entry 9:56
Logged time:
6:29
